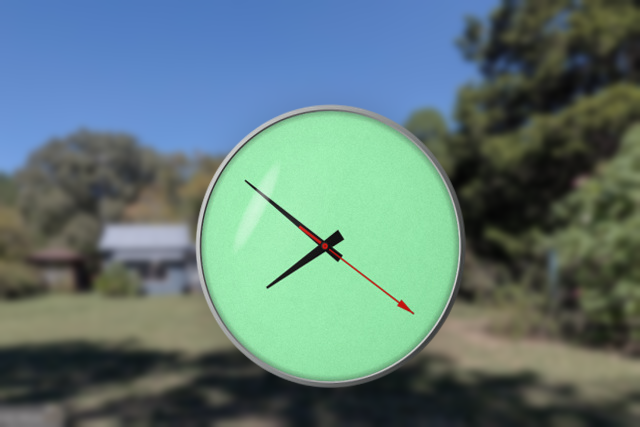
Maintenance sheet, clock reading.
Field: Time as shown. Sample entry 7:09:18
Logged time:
7:51:21
